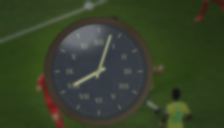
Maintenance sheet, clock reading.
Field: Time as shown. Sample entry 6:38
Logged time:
8:03
